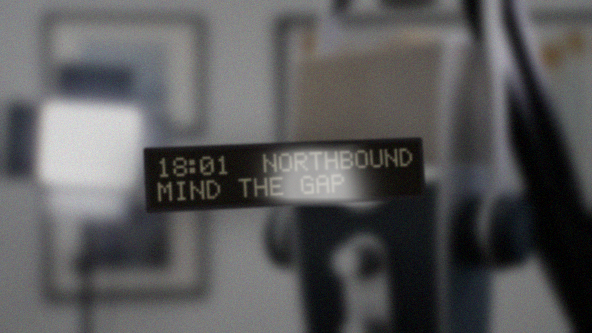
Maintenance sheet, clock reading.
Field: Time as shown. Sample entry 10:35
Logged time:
18:01
